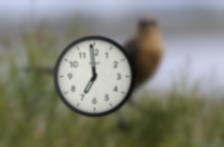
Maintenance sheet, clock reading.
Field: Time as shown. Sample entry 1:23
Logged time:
6:59
